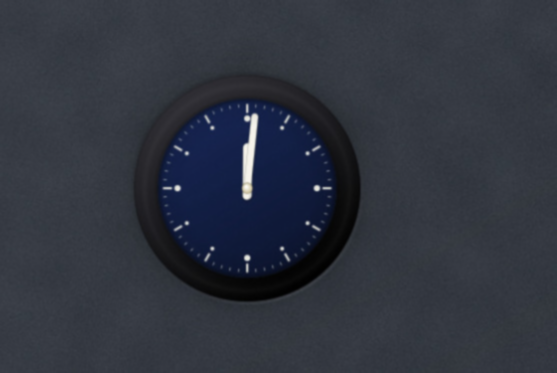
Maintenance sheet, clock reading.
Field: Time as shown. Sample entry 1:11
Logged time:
12:01
